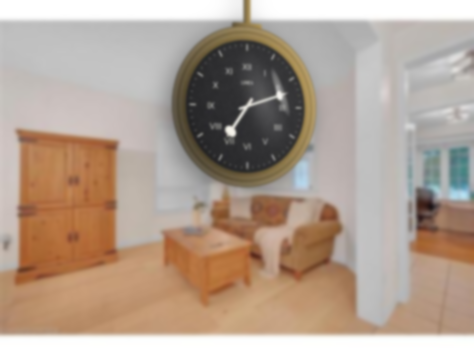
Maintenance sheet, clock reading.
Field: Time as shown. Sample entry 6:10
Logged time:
7:12
